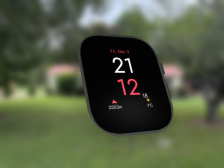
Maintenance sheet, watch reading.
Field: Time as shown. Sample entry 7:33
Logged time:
21:12
